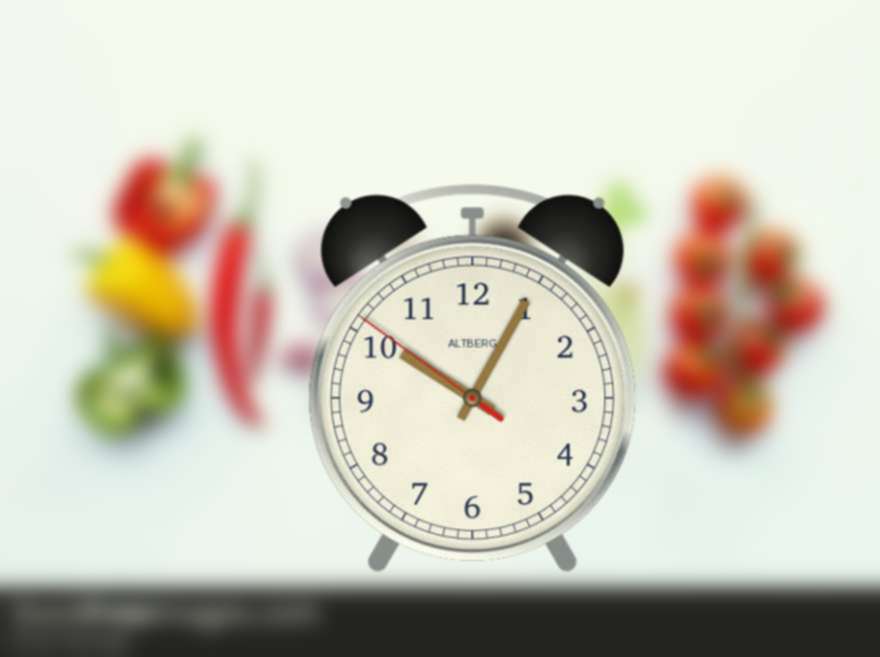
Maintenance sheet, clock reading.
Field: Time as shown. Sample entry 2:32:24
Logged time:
10:04:51
